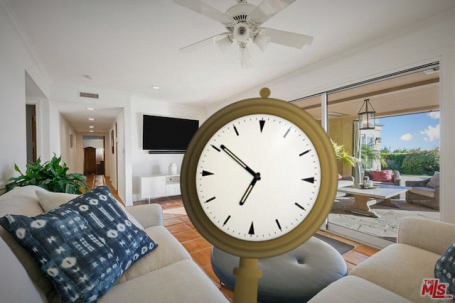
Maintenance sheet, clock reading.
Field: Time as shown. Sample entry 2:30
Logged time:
6:51
